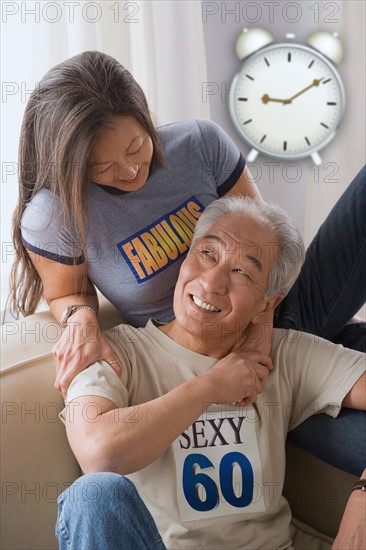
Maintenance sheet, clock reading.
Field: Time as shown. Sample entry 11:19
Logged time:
9:09
